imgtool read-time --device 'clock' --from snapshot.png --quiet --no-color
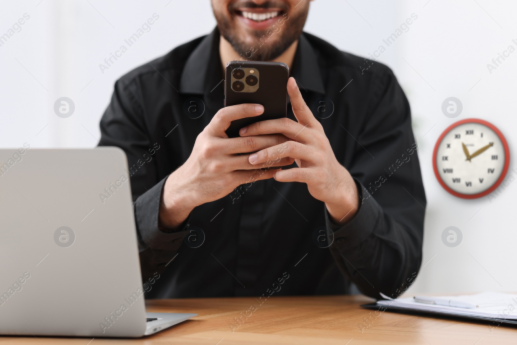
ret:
11:10
